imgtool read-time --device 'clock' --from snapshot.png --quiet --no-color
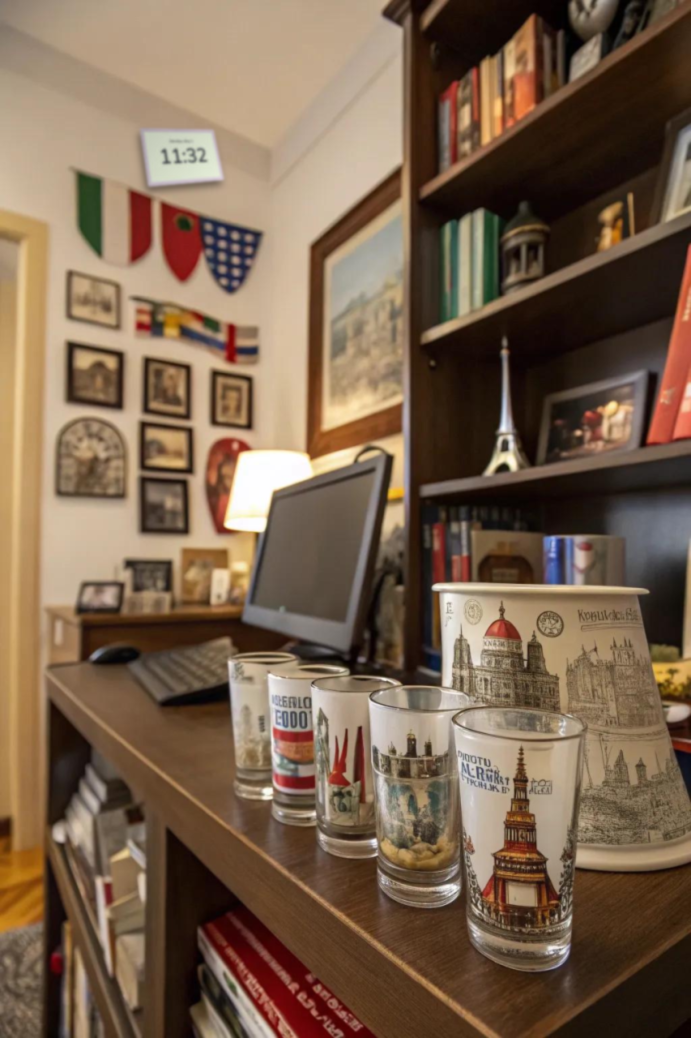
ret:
11:32
